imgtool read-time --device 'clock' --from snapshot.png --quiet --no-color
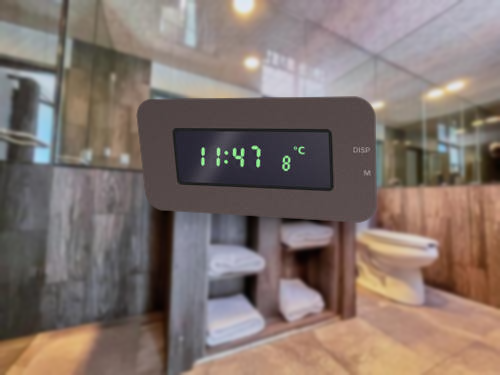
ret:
11:47
